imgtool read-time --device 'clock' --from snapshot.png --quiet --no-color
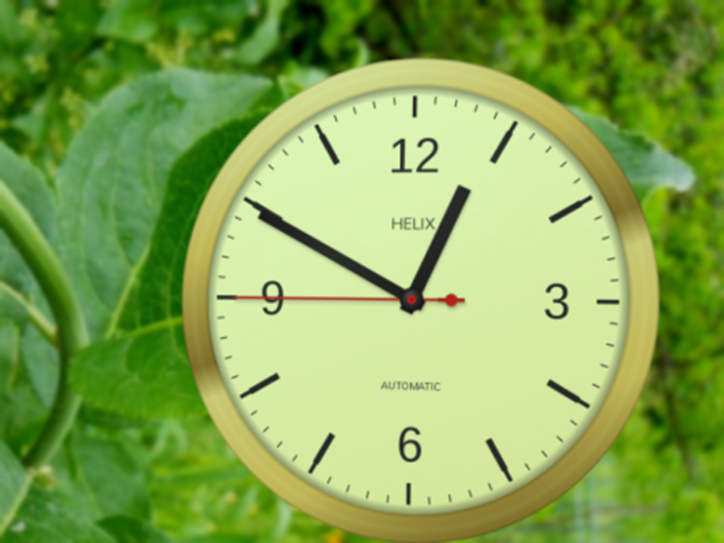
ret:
12:49:45
